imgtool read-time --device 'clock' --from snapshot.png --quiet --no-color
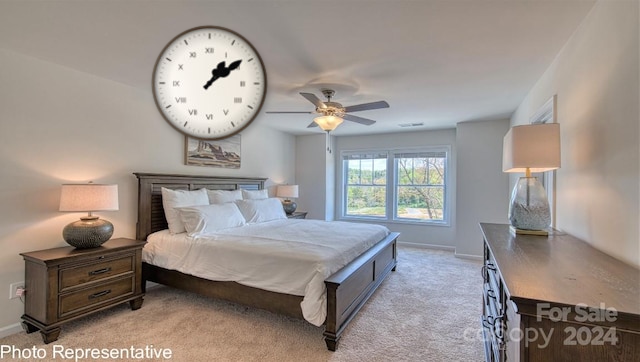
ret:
1:09
